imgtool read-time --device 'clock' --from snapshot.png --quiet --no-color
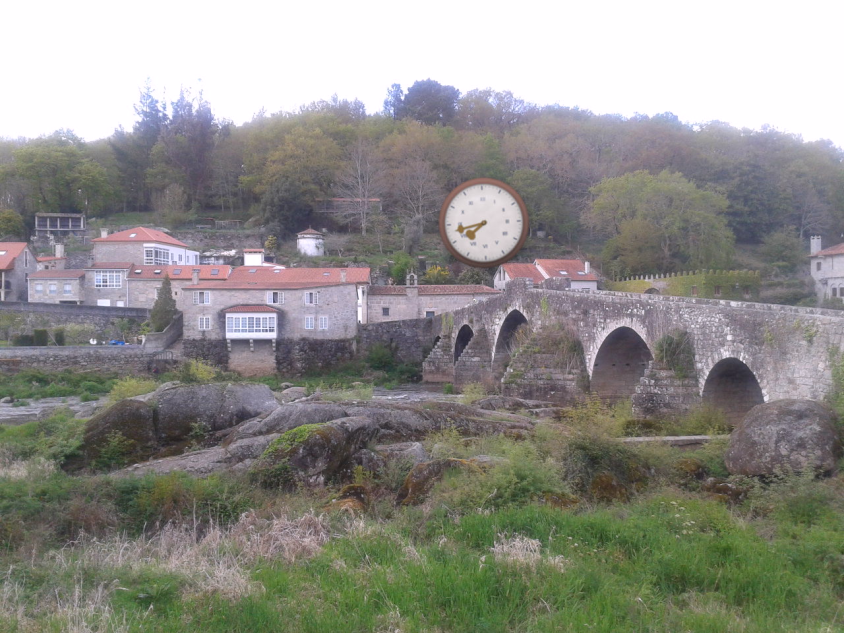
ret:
7:43
